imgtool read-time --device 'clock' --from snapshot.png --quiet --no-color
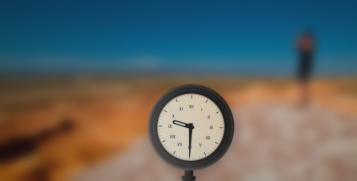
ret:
9:30
